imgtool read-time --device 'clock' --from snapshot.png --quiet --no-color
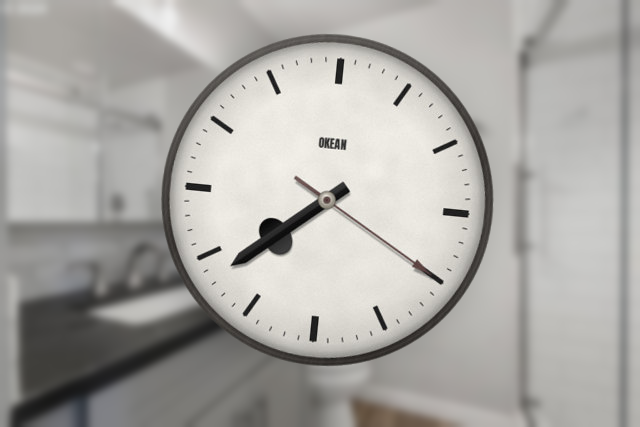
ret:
7:38:20
